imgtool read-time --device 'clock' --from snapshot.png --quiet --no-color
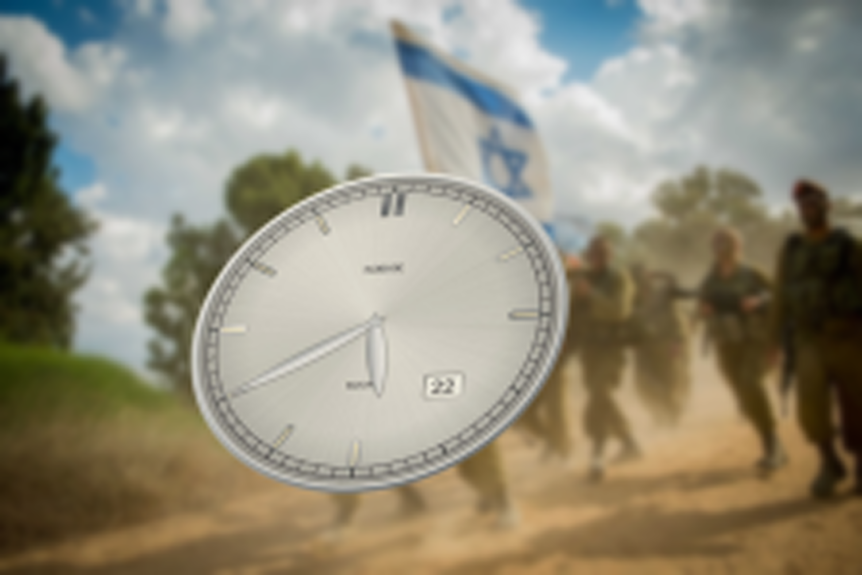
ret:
5:40
